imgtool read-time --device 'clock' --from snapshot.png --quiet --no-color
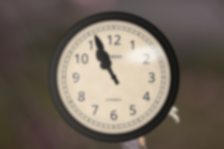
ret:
10:56
